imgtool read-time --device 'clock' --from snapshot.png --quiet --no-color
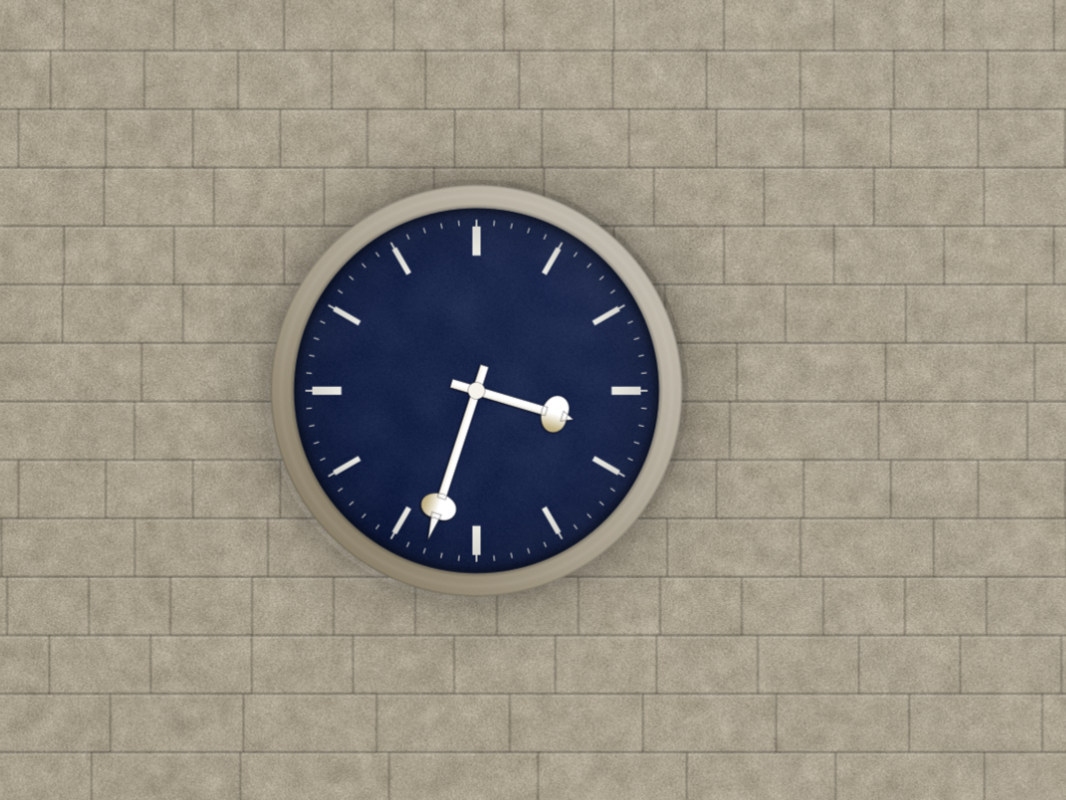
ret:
3:33
